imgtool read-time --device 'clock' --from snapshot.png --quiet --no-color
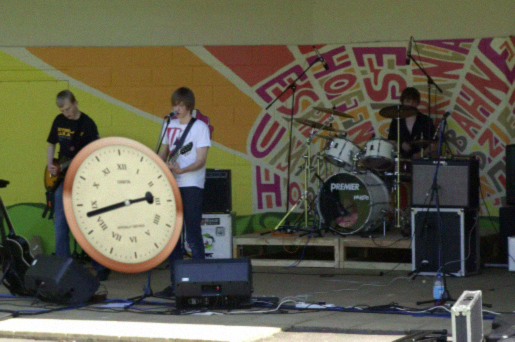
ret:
2:43
